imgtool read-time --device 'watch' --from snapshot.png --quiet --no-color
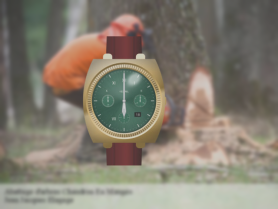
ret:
6:00
